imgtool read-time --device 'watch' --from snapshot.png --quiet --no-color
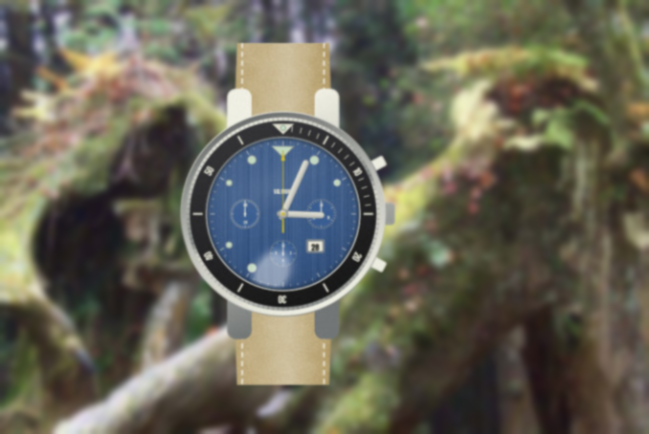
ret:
3:04
